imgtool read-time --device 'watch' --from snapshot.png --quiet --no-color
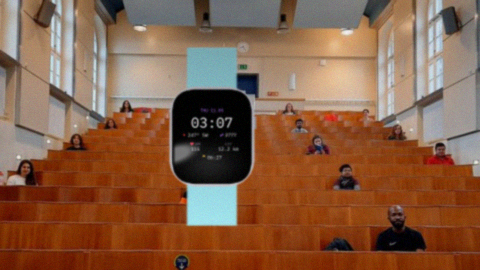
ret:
3:07
